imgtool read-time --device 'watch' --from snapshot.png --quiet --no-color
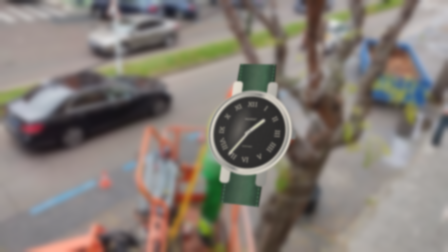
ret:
1:36
